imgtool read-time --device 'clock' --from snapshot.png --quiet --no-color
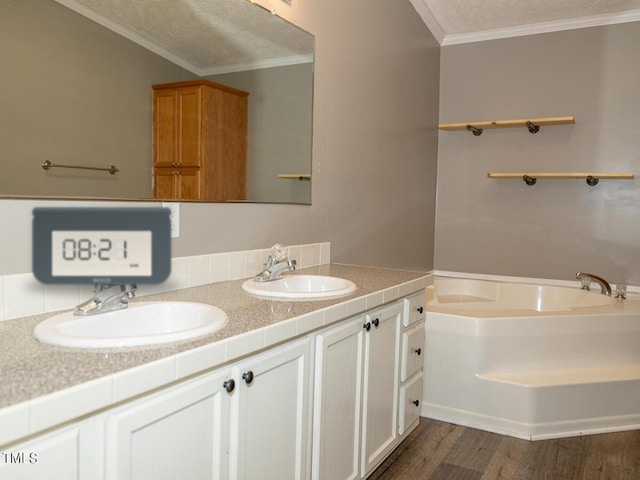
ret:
8:21
